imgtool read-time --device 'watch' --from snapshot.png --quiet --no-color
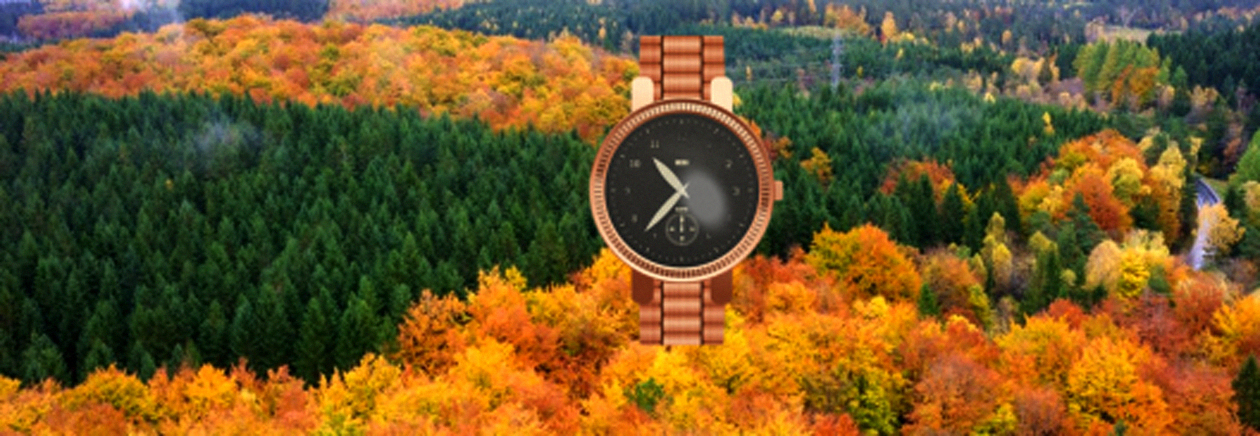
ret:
10:37
